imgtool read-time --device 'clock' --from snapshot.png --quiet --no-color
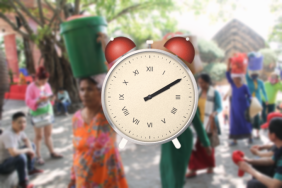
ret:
2:10
